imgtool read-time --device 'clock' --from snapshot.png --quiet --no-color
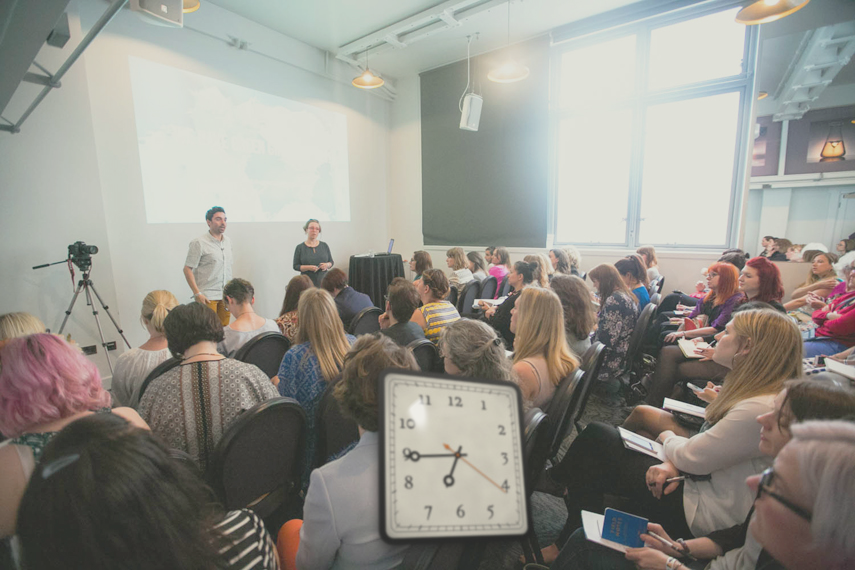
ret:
6:44:21
